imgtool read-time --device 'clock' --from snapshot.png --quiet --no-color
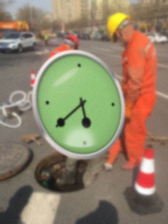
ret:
5:39
